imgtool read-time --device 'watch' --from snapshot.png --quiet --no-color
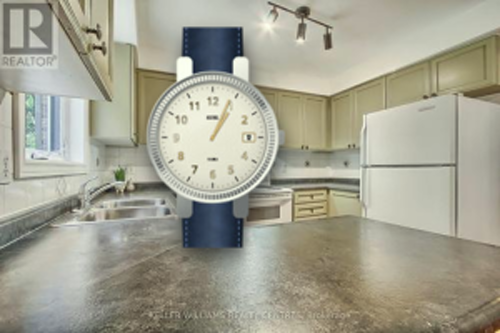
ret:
1:04
